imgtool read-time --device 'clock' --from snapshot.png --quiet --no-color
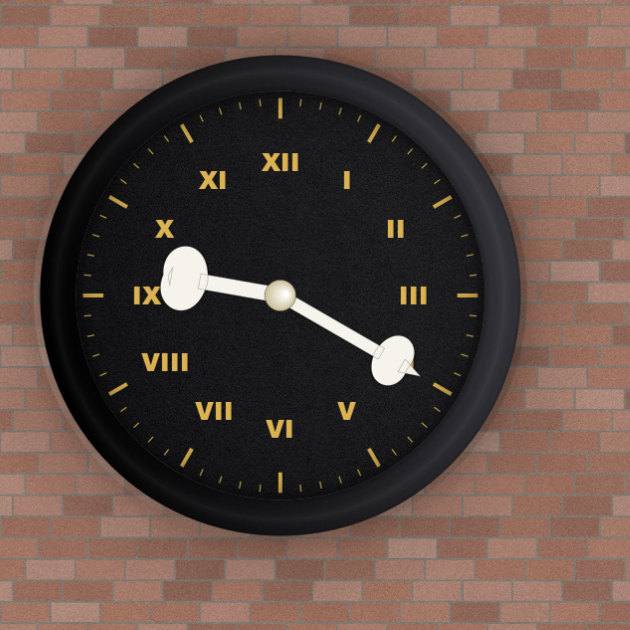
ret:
9:20
